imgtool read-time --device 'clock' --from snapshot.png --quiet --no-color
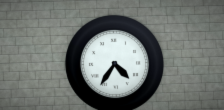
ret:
4:36
